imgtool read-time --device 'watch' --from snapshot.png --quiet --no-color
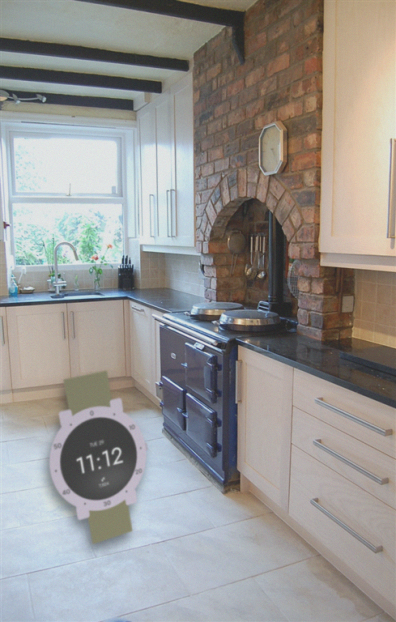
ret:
11:12
